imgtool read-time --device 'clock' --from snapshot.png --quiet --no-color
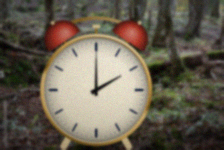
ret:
2:00
